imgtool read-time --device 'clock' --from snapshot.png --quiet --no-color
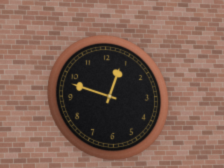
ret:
12:48
